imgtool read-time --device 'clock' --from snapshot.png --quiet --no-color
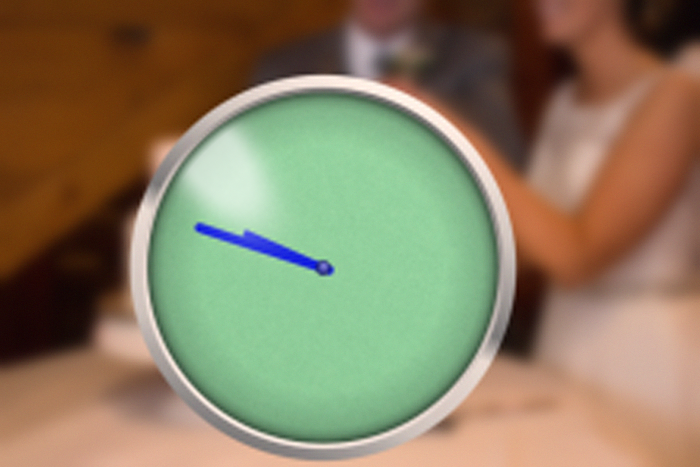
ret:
9:48
